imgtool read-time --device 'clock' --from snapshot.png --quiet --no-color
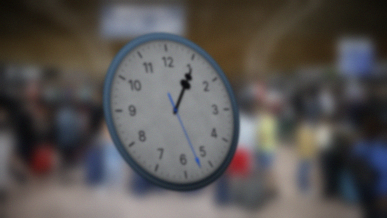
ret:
1:05:27
